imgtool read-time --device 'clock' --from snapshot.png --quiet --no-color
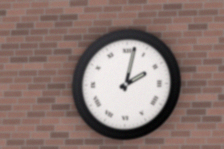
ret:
2:02
